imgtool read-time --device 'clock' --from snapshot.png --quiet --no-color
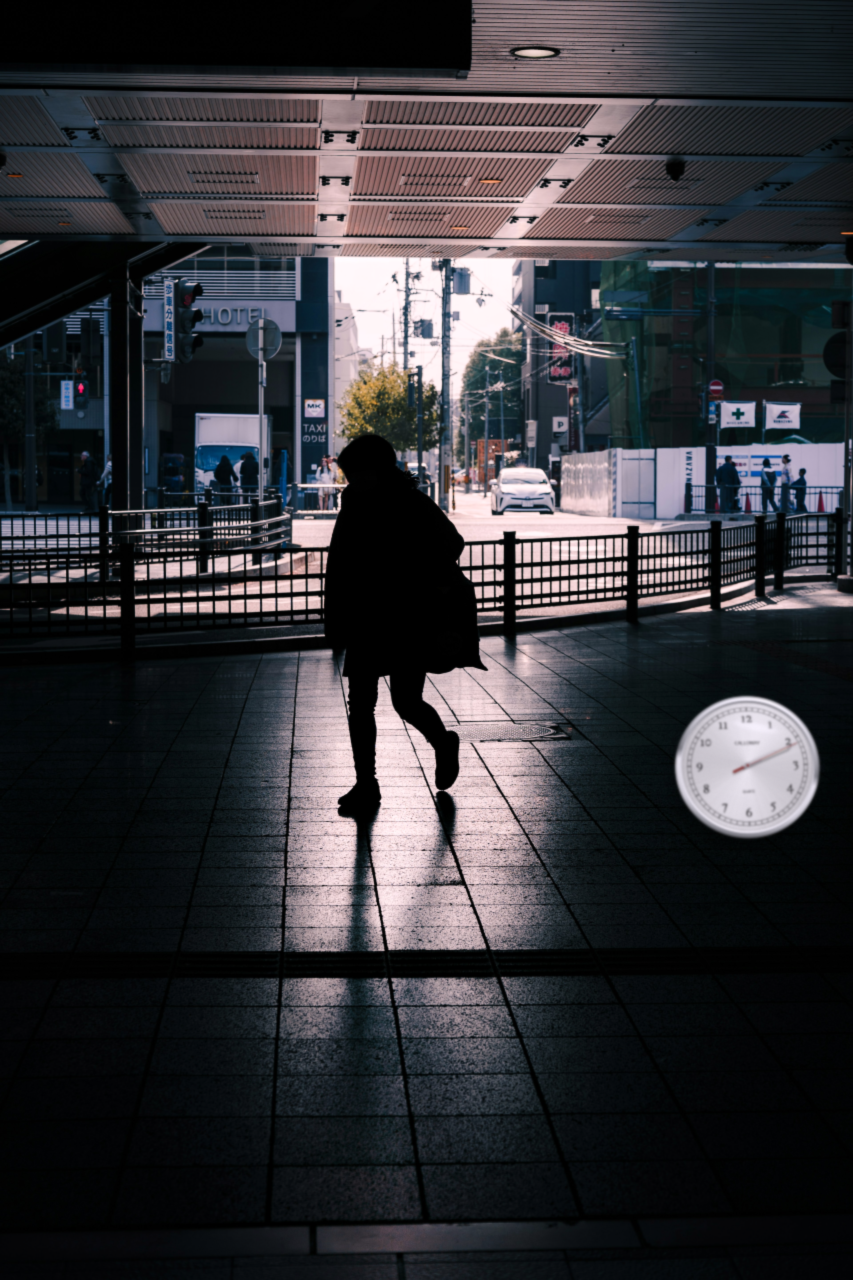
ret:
2:11:11
